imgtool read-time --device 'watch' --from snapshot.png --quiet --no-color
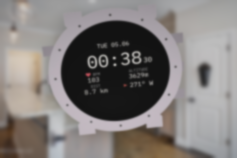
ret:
0:38
